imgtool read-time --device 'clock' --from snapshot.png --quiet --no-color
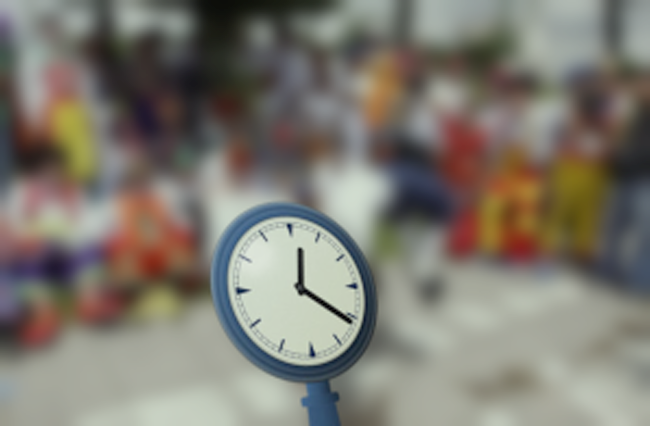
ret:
12:21
